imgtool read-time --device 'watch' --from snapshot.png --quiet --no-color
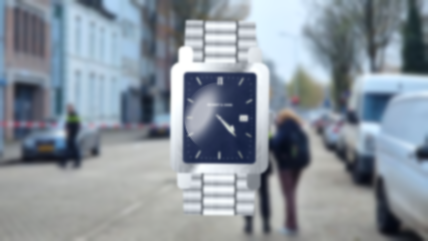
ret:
4:23
